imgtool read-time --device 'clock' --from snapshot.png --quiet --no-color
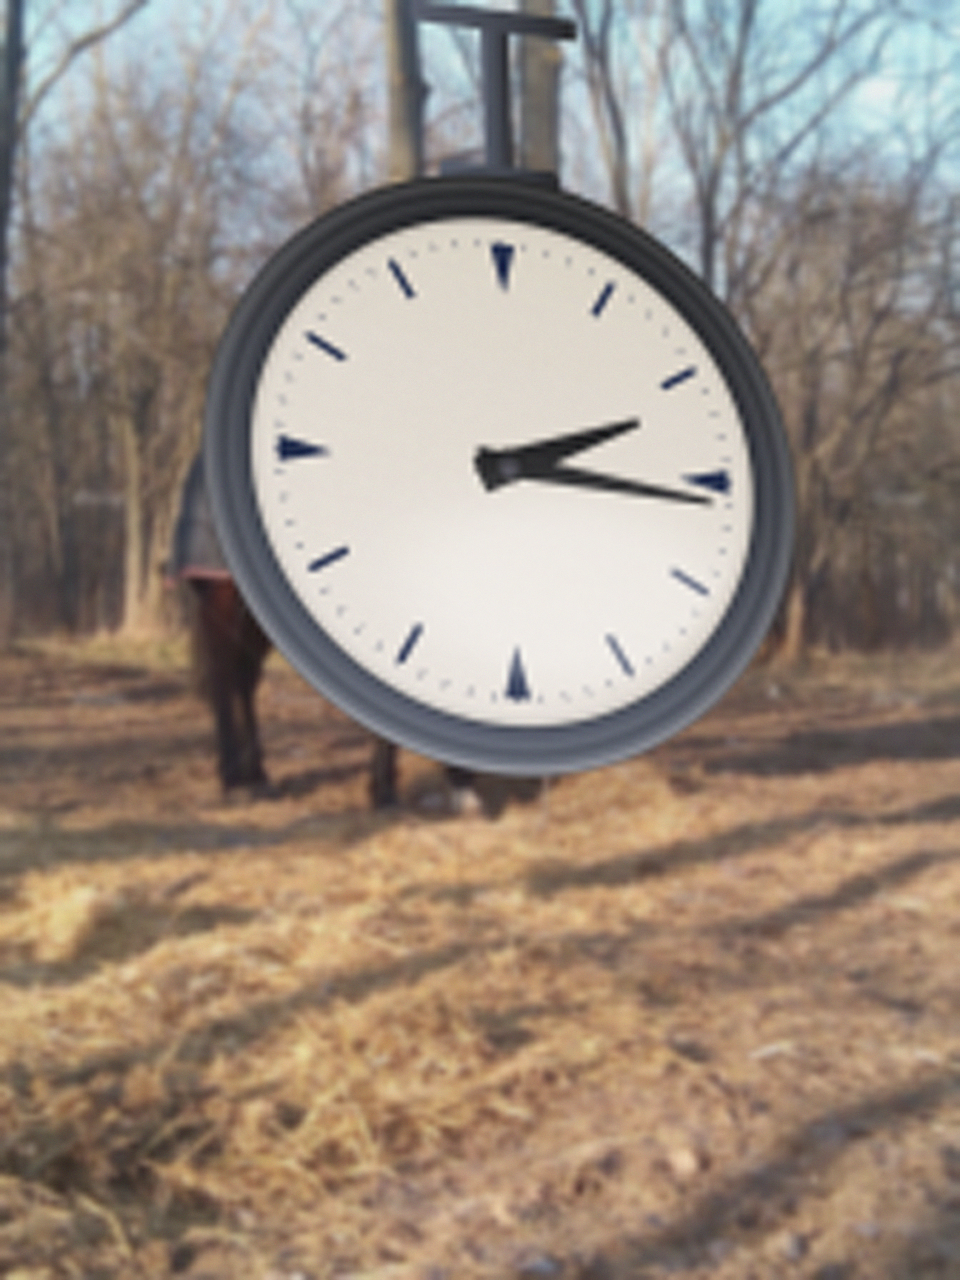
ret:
2:16
